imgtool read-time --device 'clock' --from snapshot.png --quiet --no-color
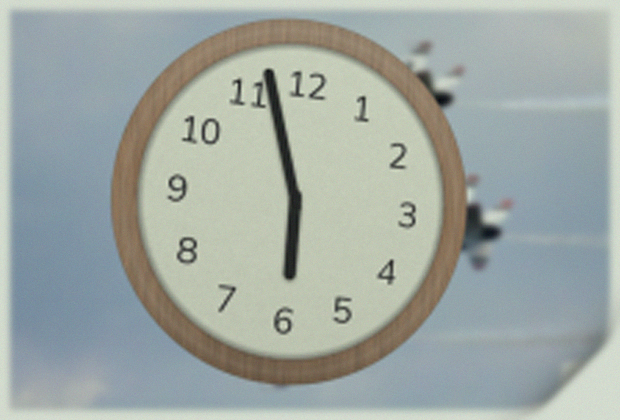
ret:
5:57
